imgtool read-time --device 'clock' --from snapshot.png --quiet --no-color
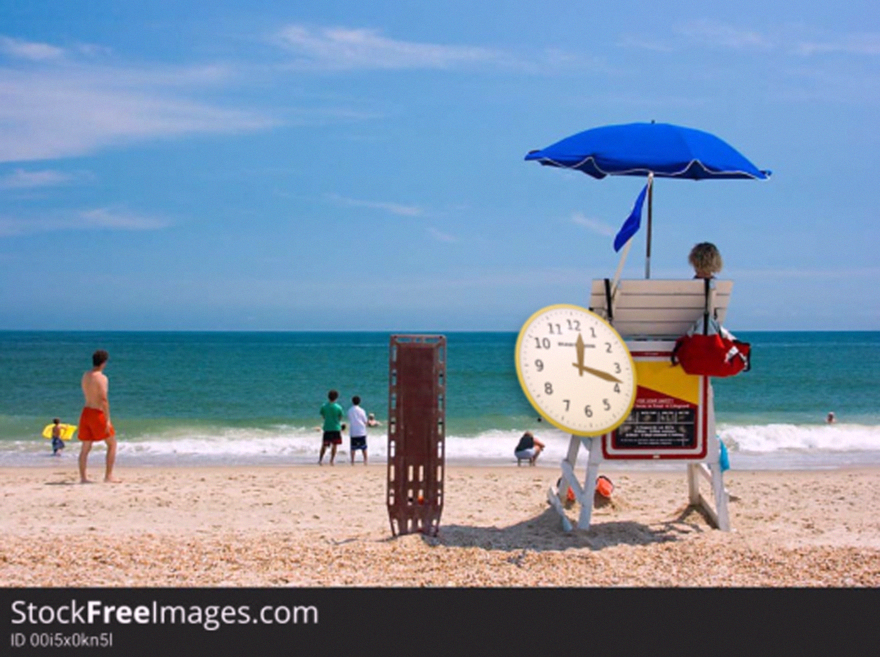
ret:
12:18
